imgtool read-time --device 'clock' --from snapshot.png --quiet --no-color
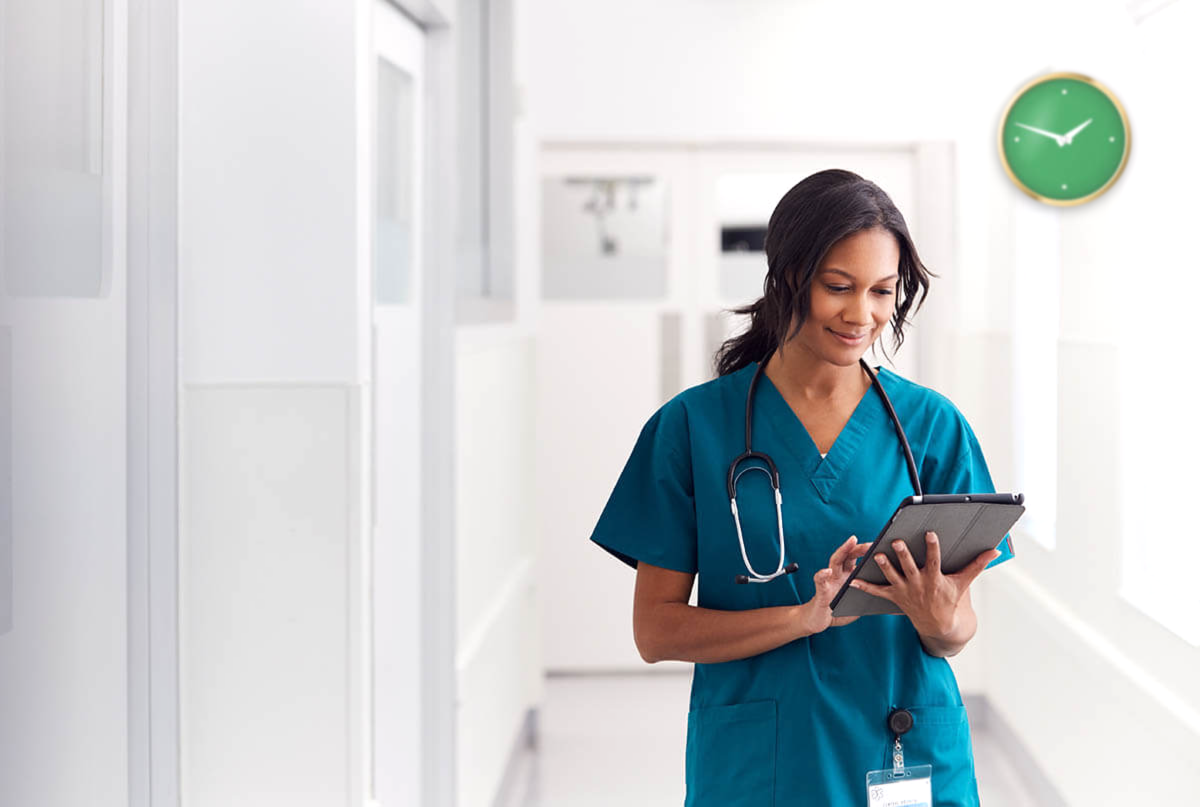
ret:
1:48
